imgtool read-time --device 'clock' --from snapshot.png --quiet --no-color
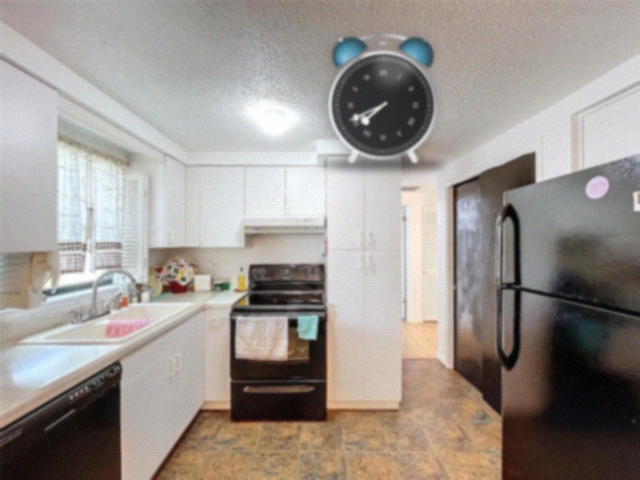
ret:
7:41
